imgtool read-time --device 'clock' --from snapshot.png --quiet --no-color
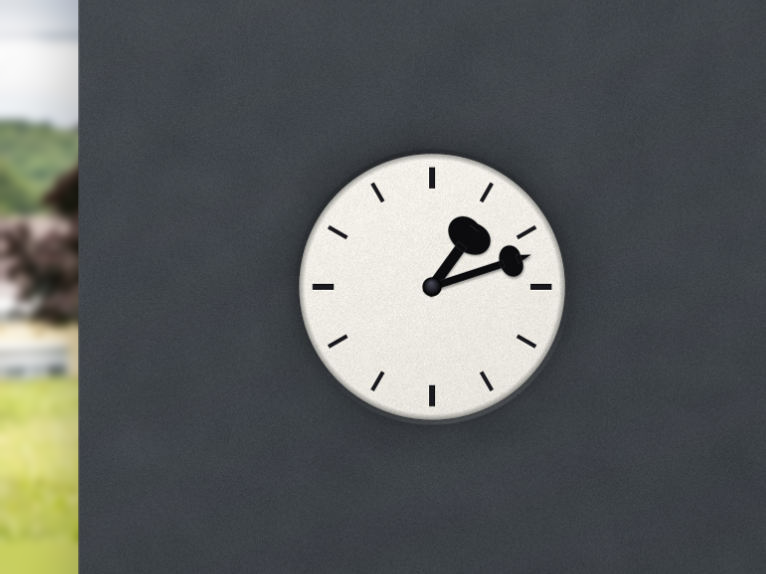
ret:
1:12
